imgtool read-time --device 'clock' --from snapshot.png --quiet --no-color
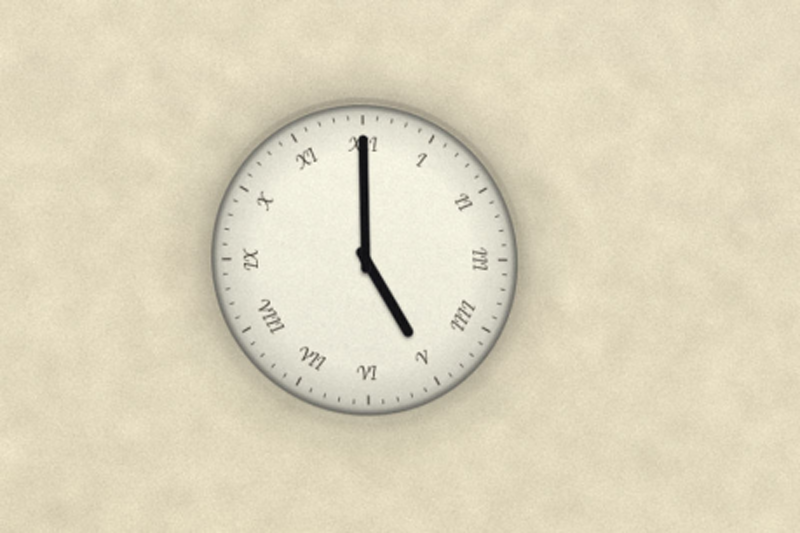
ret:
5:00
